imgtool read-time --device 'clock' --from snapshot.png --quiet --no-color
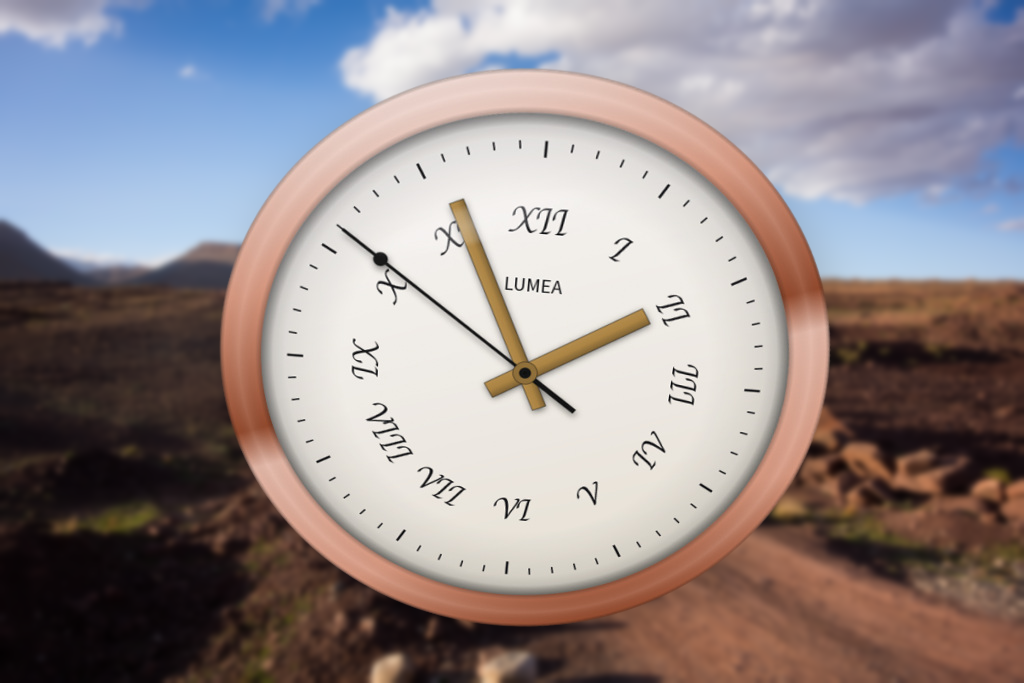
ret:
1:55:51
